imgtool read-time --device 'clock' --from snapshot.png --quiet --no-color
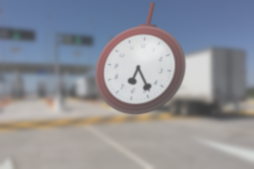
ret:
6:24
